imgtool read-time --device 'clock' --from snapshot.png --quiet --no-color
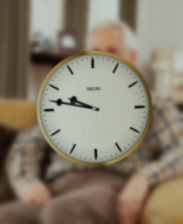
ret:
9:47
